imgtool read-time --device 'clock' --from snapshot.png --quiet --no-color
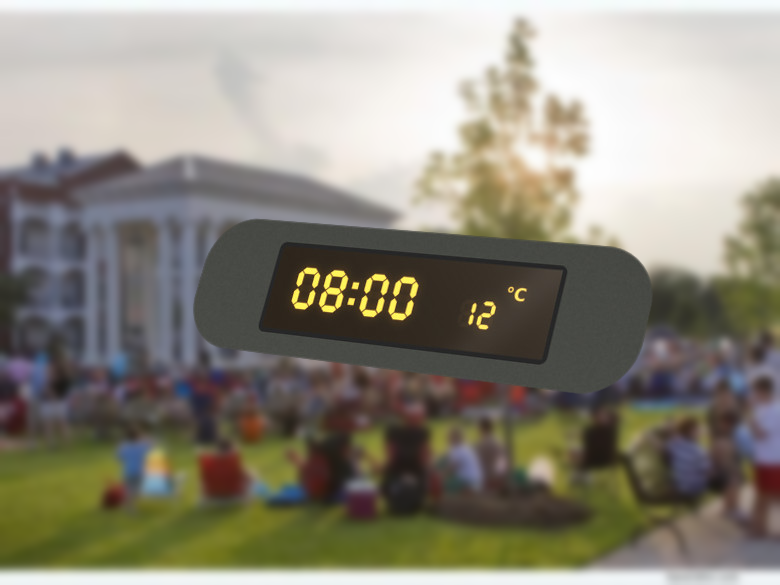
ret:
8:00
